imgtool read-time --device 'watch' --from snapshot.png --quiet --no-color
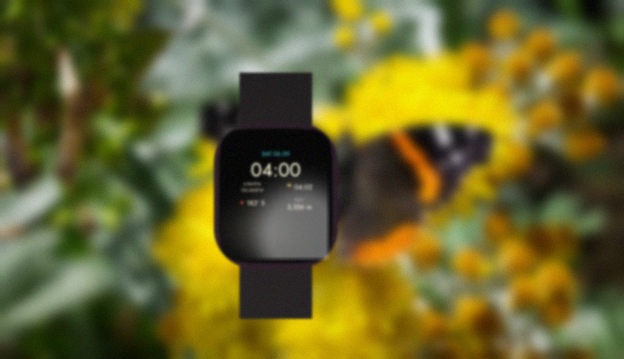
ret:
4:00
